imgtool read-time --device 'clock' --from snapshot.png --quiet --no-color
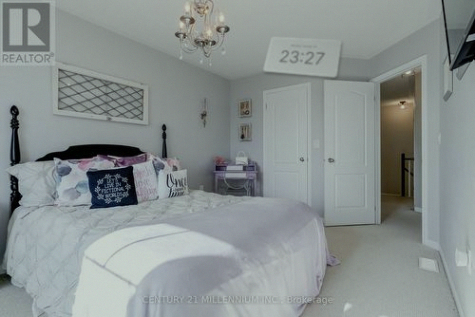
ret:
23:27
